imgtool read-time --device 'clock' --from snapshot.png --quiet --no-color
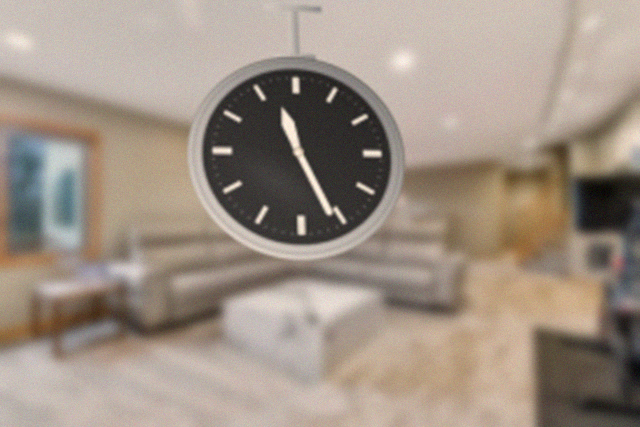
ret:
11:26
